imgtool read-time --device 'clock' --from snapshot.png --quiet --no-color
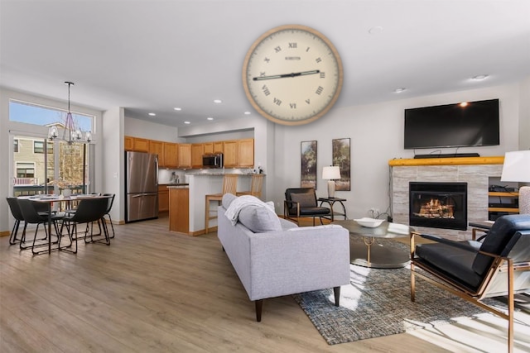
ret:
2:44
